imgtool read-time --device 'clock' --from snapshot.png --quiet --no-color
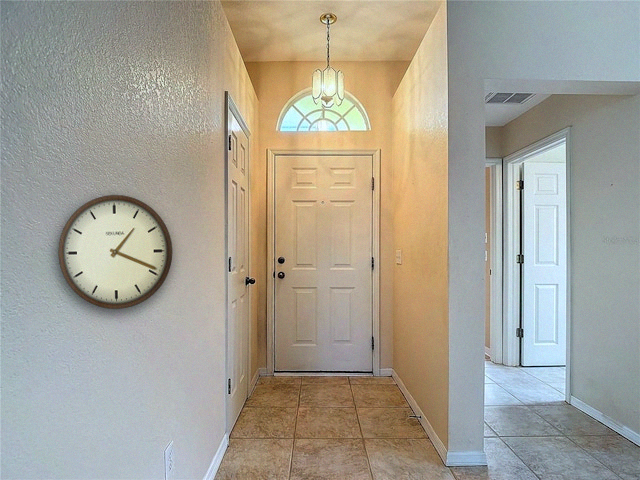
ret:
1:19
